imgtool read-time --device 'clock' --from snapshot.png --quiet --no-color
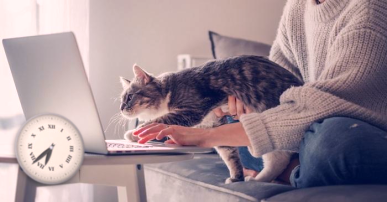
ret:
6:38
